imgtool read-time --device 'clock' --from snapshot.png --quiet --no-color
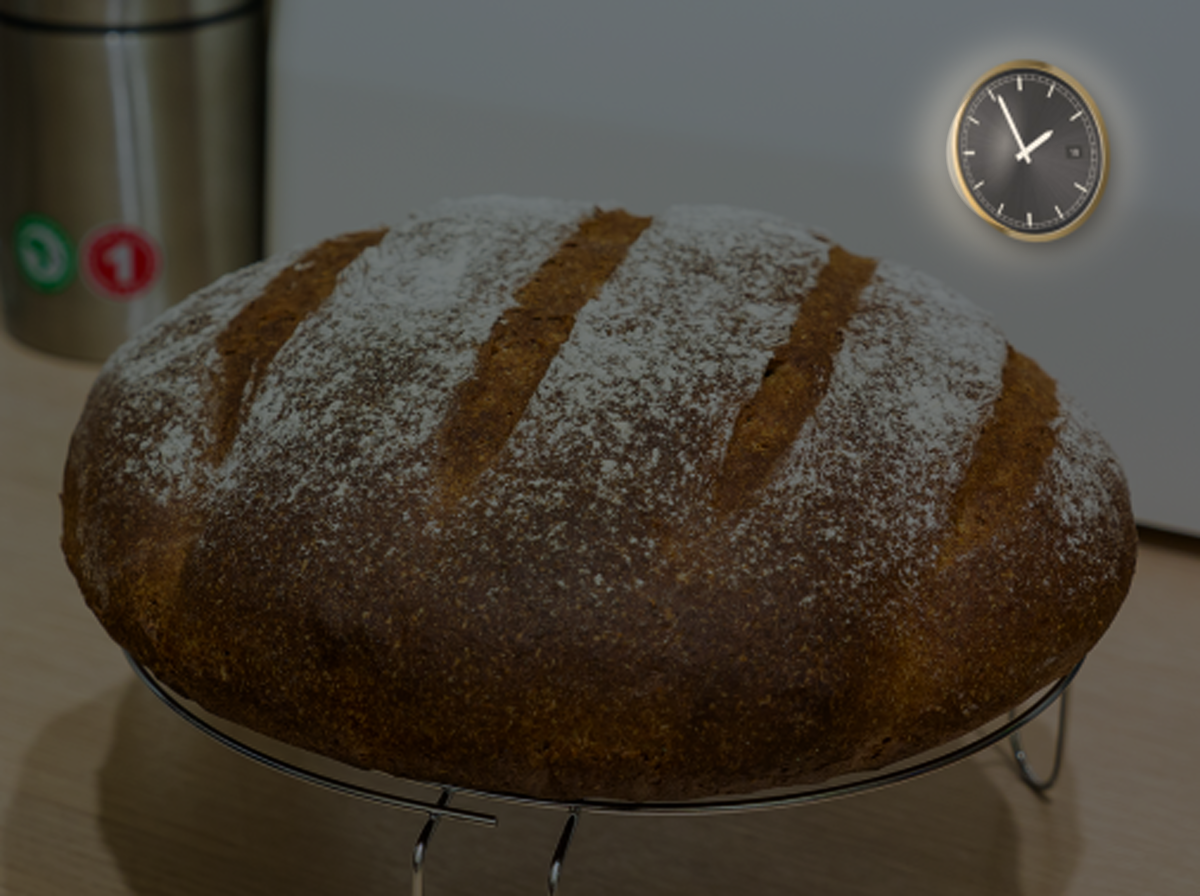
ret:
1:56
